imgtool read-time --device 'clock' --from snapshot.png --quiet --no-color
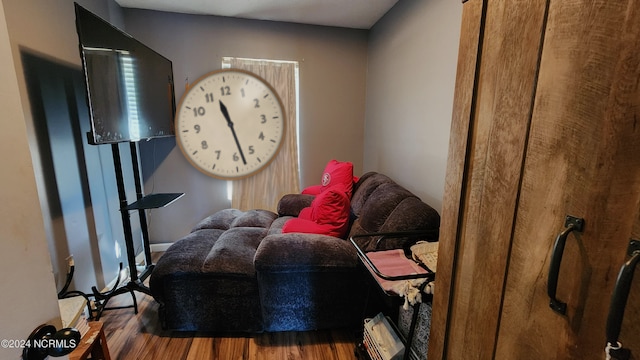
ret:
11:28
